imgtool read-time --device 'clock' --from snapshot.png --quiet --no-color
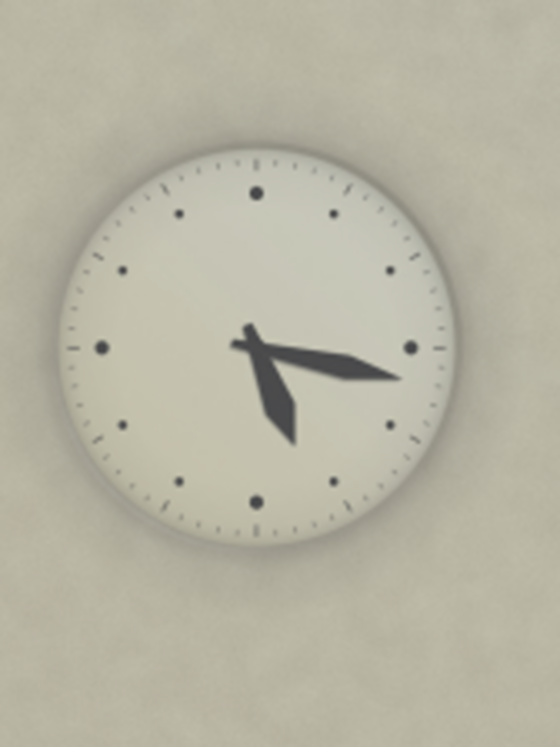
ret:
5:17
